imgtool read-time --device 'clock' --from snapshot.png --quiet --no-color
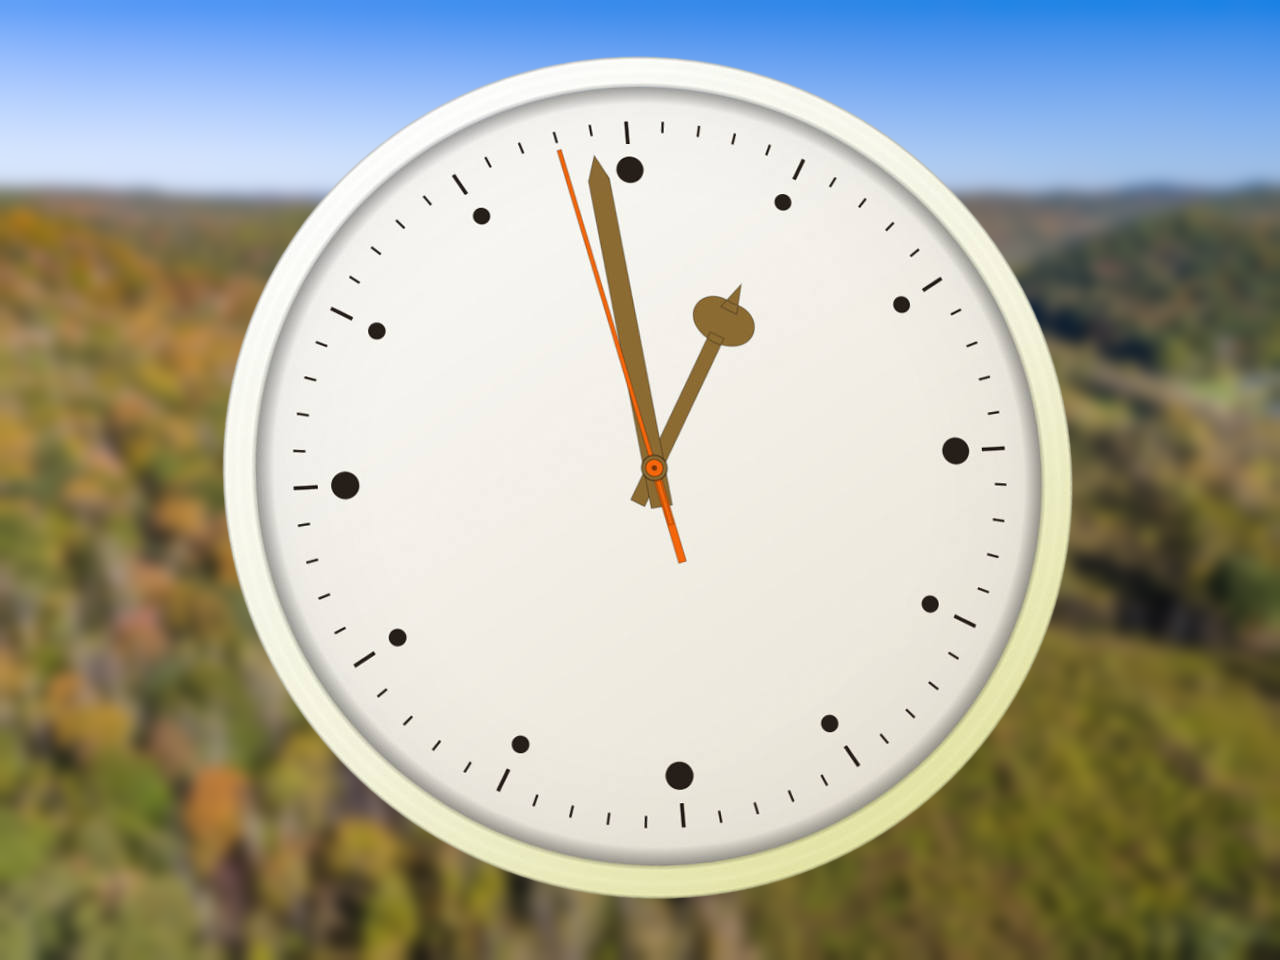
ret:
12:58:58
